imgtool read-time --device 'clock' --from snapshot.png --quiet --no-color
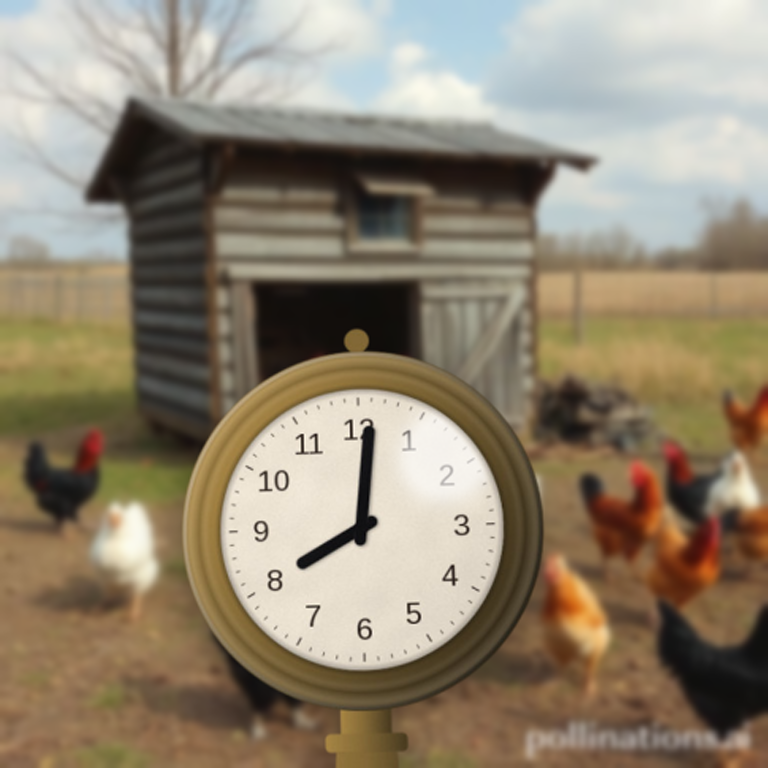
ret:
8:01
